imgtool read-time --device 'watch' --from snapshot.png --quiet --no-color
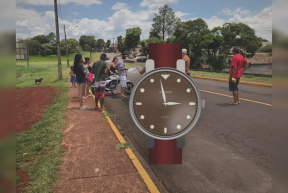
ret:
2:58
